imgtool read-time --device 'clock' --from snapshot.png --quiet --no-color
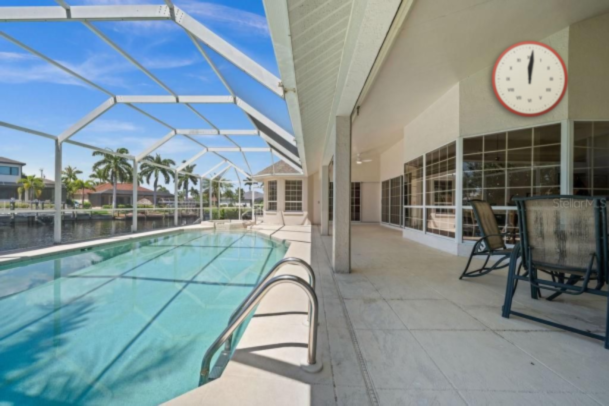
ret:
12:01
